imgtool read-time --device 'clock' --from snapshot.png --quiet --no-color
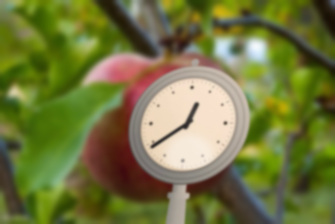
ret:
12:39
